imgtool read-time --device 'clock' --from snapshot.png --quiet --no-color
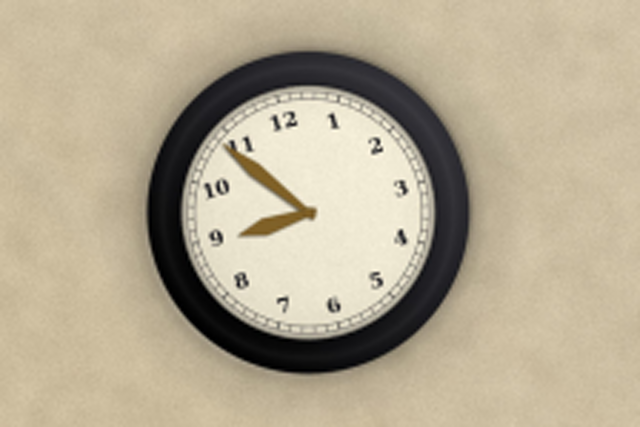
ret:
8:54
